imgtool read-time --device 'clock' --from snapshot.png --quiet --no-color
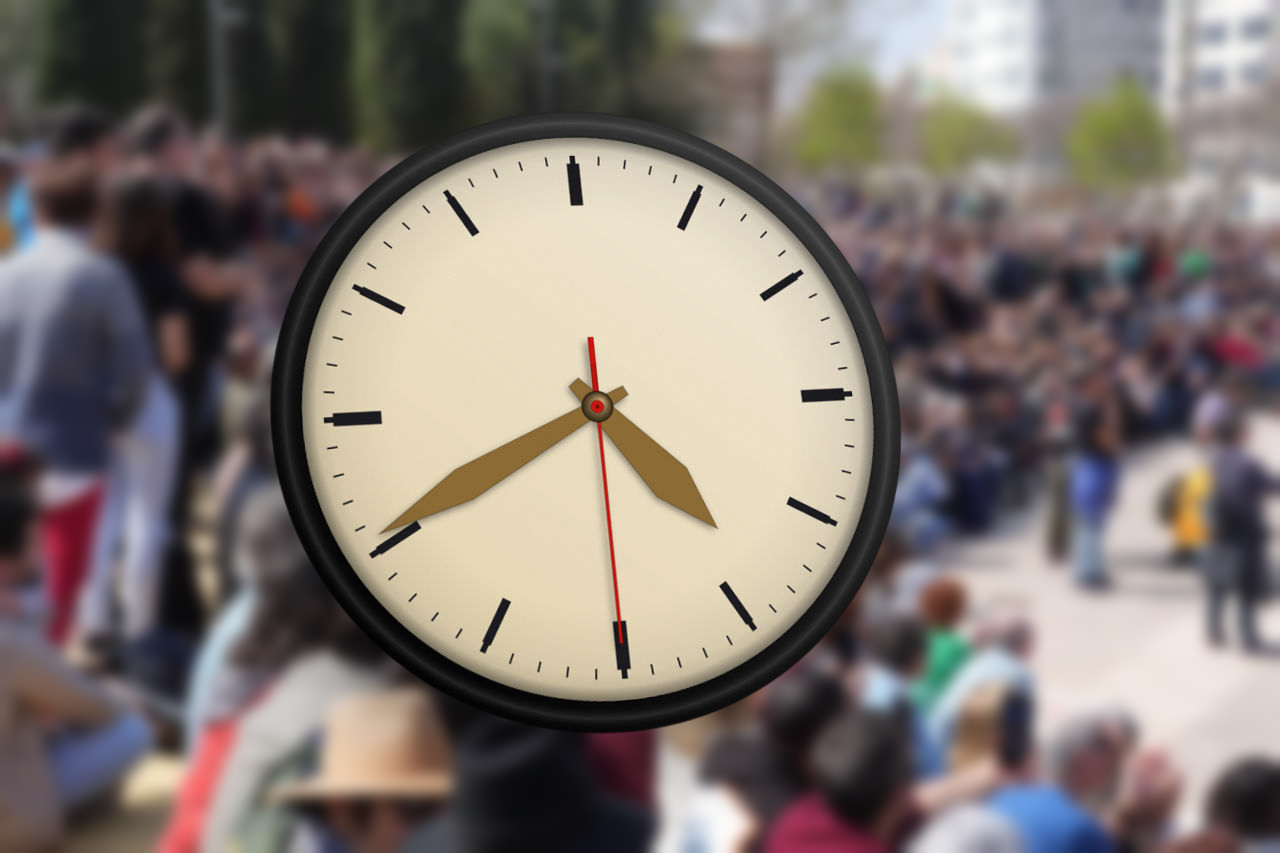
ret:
4:40:30
